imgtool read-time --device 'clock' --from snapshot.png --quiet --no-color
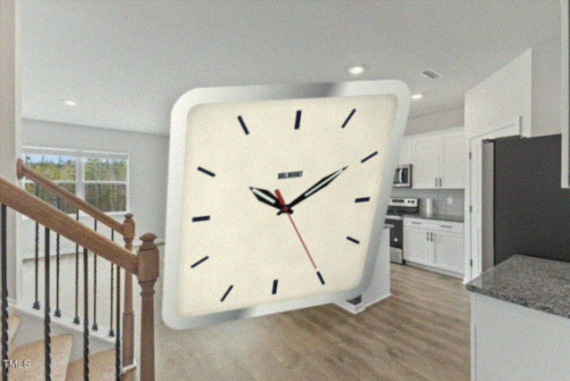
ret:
10:09:25
